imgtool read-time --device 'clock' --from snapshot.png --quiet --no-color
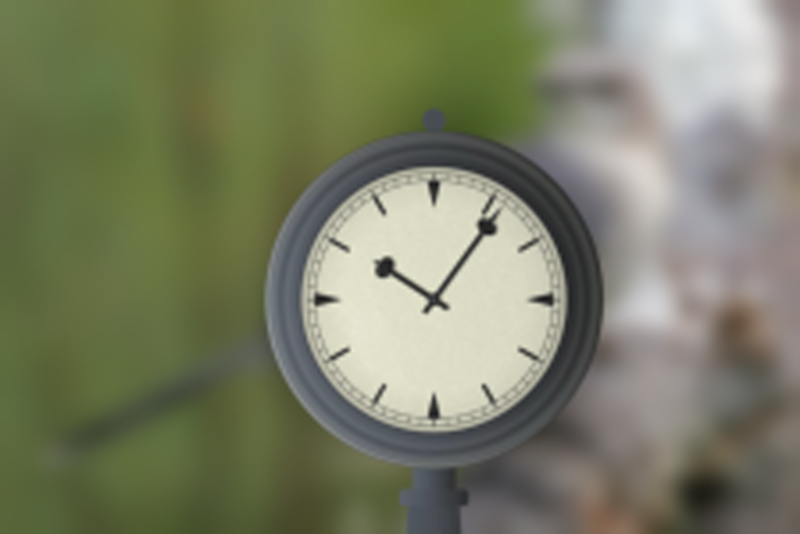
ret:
10:06
